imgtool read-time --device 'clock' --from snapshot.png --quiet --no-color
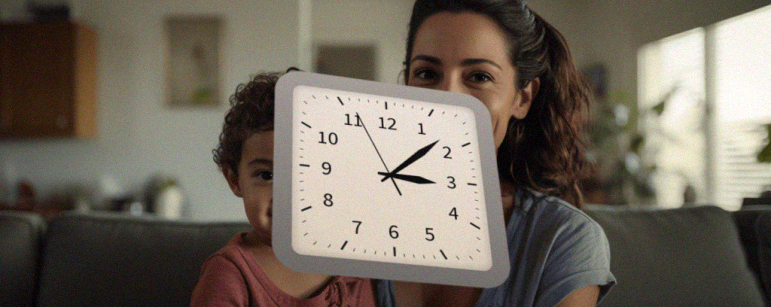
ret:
3:07:56
